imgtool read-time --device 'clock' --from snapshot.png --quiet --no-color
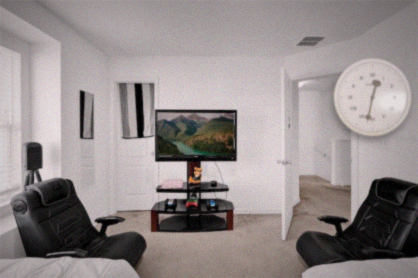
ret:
12:32
